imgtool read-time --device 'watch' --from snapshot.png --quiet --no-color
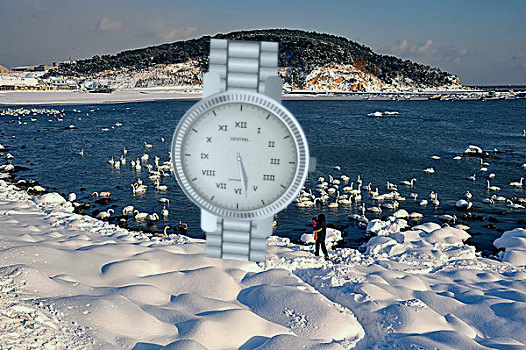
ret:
5:28
